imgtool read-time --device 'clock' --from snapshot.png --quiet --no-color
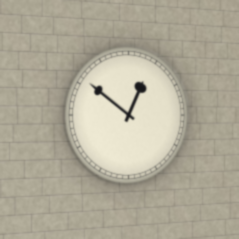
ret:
12:51
